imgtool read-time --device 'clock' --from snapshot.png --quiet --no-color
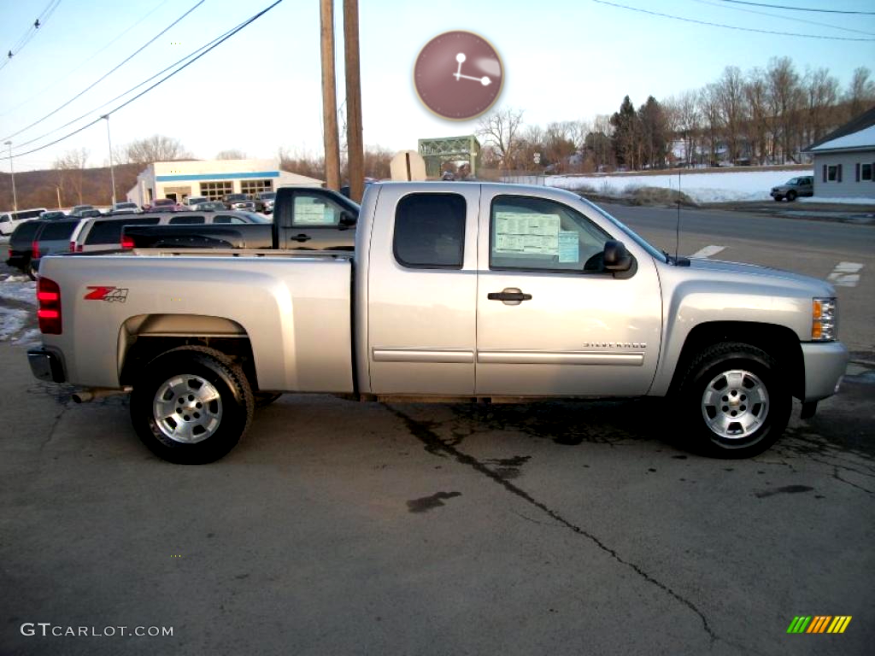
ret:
12:17
